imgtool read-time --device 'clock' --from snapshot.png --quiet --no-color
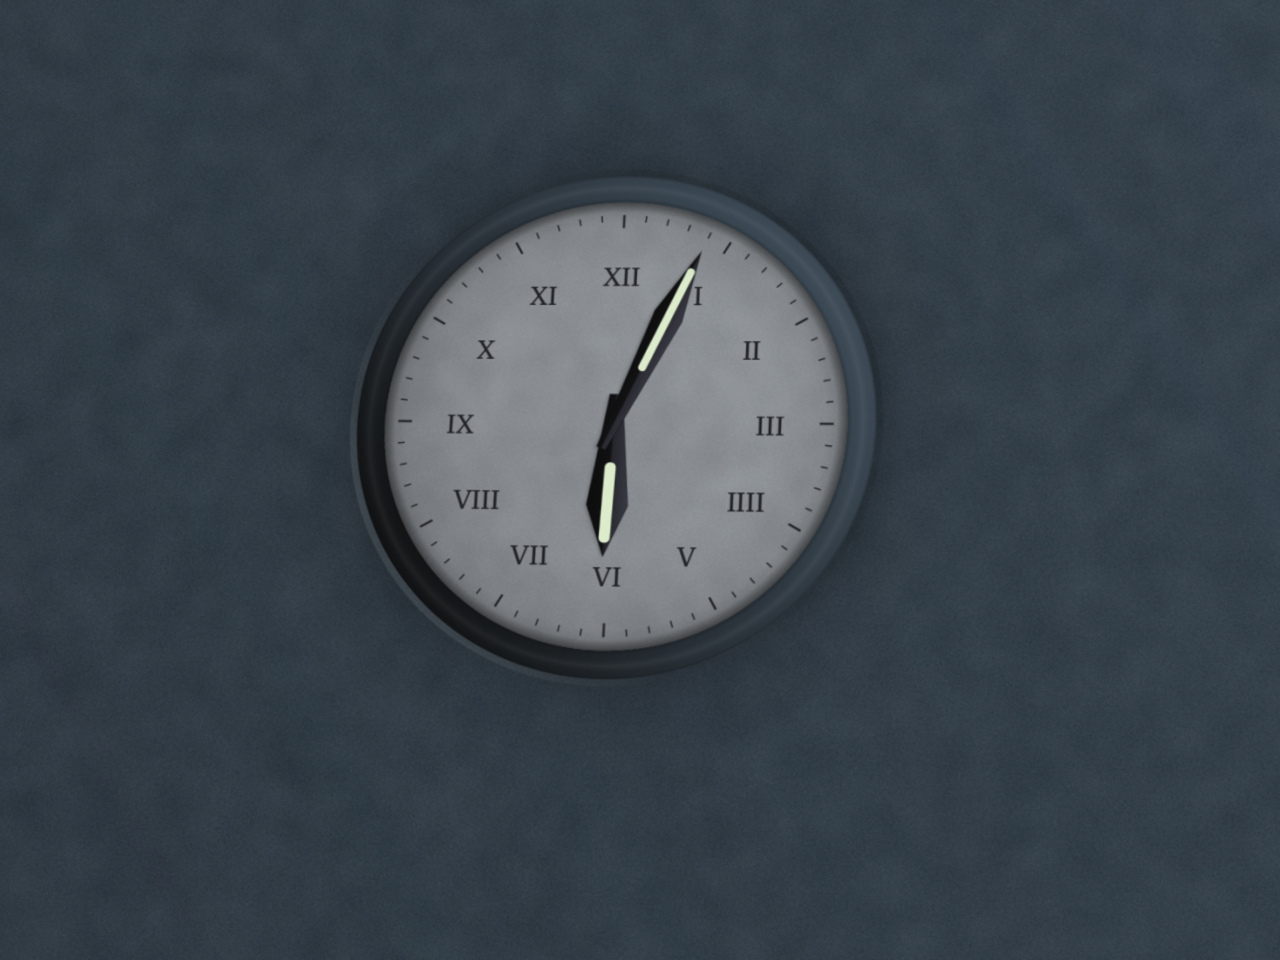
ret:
6:04
